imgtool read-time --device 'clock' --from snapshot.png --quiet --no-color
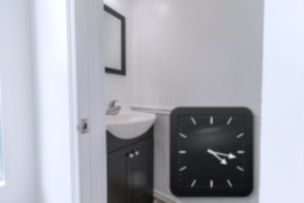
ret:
4:17
